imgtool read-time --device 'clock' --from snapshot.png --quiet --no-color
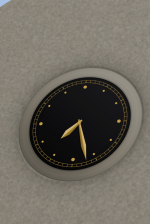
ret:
7:27
